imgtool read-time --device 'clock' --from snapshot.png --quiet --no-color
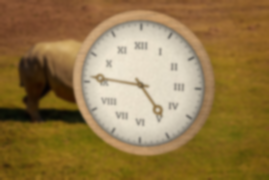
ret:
4:46
